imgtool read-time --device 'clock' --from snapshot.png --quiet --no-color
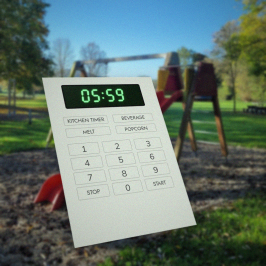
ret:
5:59
